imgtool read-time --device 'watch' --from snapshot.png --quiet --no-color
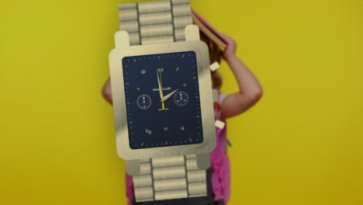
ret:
1:59
